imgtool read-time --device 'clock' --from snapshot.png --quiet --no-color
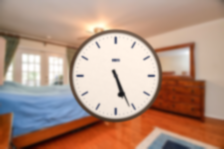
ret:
5:26
